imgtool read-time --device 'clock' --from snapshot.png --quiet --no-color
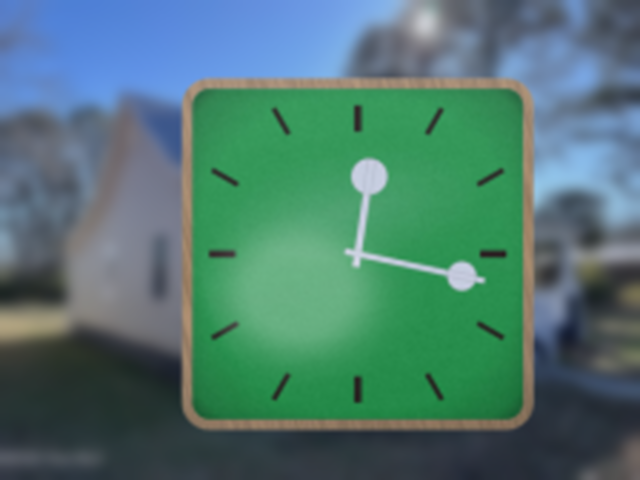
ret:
12:17
